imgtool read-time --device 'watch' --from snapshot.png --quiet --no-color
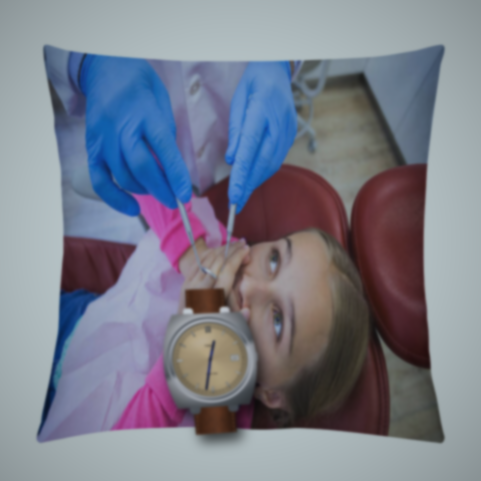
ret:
12:32
